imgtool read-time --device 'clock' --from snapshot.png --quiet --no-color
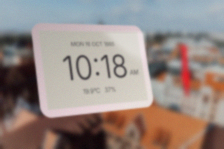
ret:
10:18
